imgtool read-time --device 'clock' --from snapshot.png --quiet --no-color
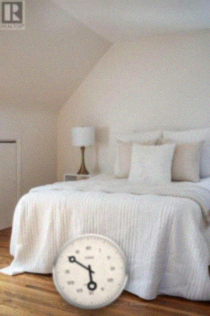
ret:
5:51
